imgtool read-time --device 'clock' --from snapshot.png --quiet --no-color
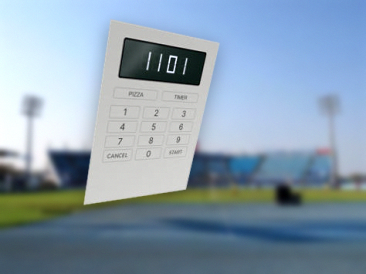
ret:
11:01
